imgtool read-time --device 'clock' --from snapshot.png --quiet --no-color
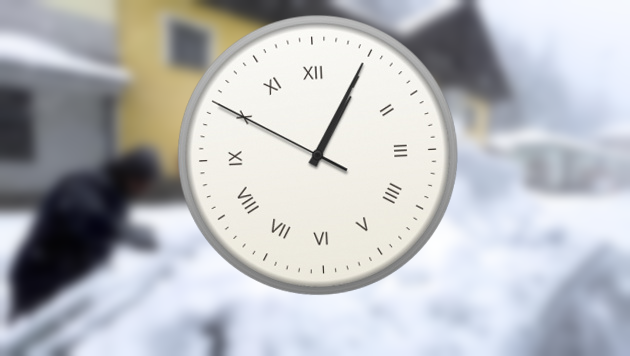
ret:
1:04:50
